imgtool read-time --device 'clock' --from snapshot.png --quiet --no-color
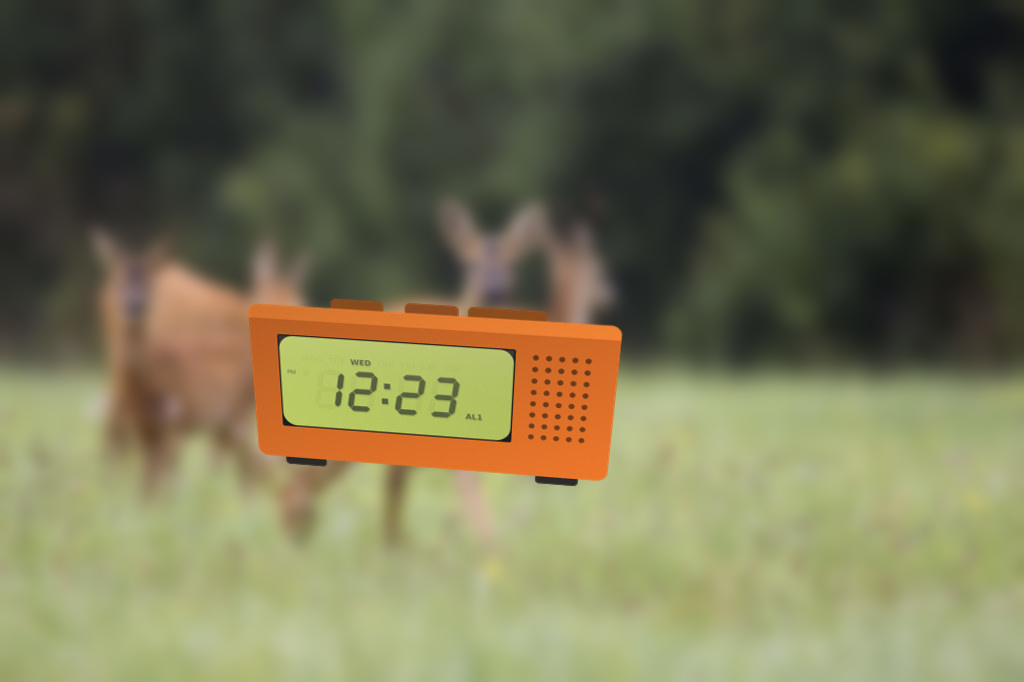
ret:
12:23
